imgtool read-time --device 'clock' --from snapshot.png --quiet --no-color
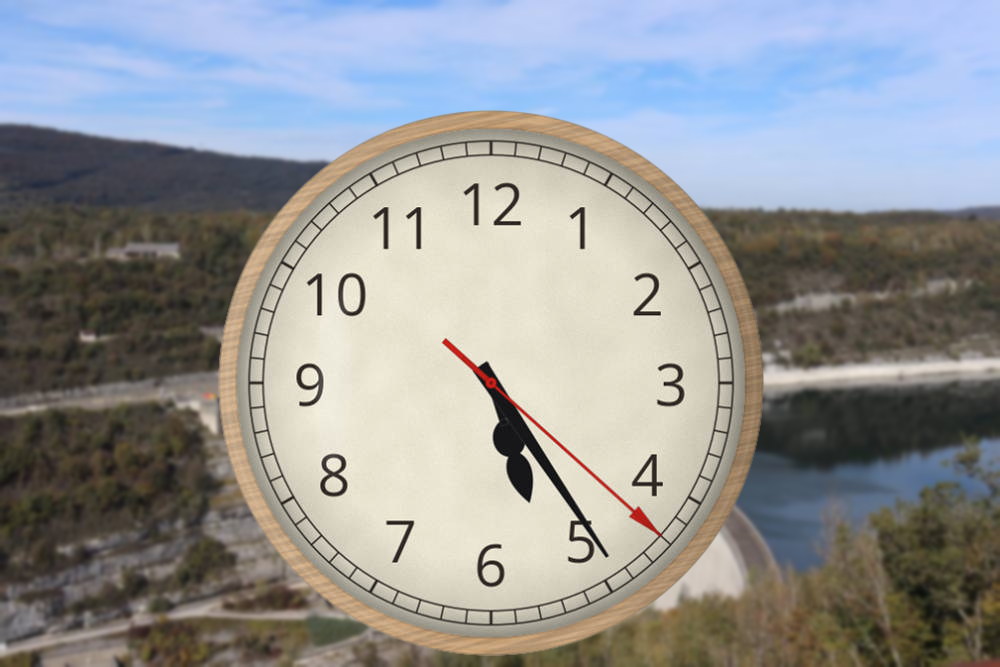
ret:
5:24:22
